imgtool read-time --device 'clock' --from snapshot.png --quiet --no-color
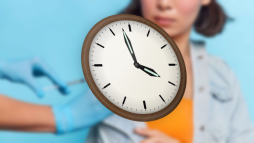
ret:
3:58
